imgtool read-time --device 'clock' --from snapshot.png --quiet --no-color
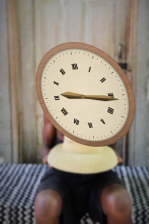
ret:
9:16
